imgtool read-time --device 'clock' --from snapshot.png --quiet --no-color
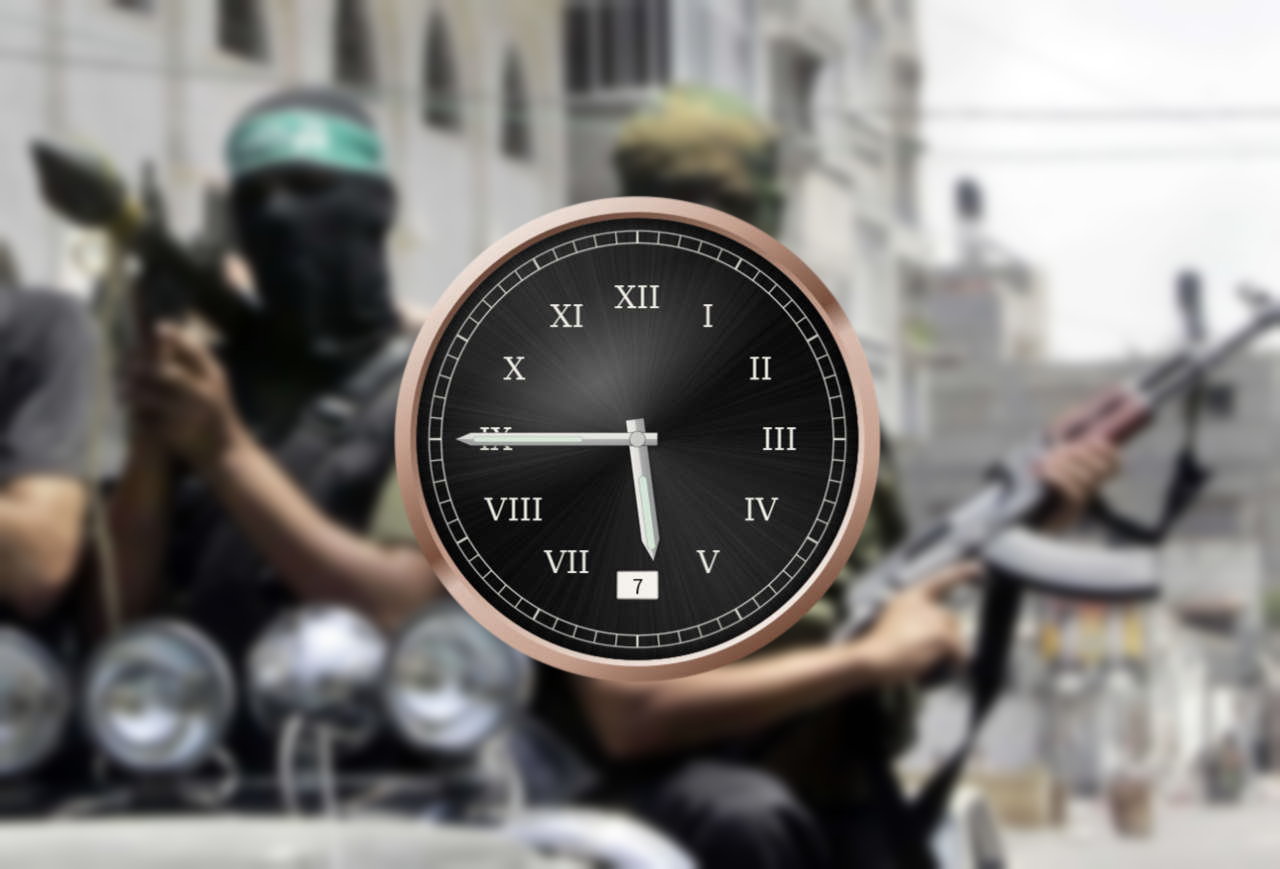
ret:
5:45
